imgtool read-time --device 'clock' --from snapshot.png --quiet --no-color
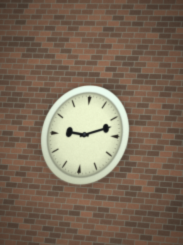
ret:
9:12
